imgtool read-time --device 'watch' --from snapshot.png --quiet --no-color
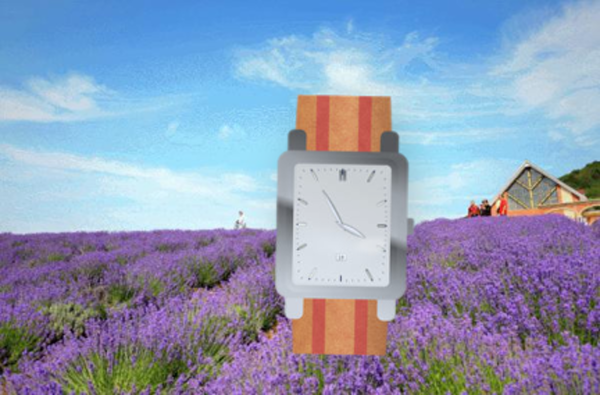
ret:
3:55
